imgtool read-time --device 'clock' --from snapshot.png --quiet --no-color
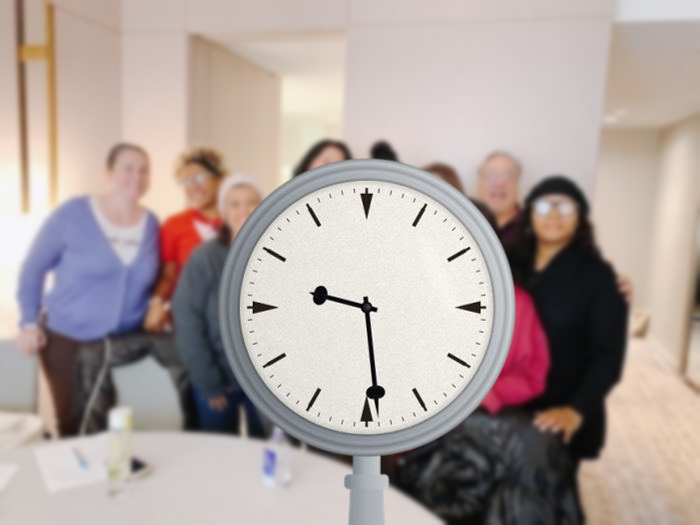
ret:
9:29
